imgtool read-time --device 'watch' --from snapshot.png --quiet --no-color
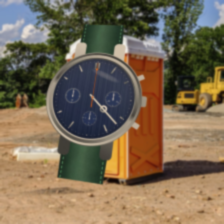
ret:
4:22
